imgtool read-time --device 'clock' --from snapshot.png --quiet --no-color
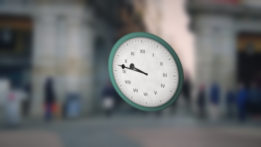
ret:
9:47
